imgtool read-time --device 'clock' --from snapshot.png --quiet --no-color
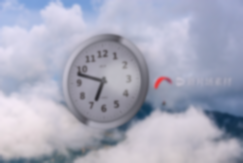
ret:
6:48
